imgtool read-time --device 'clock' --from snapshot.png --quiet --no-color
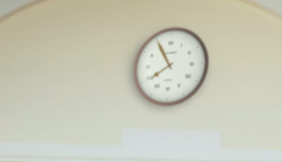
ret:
7:55
